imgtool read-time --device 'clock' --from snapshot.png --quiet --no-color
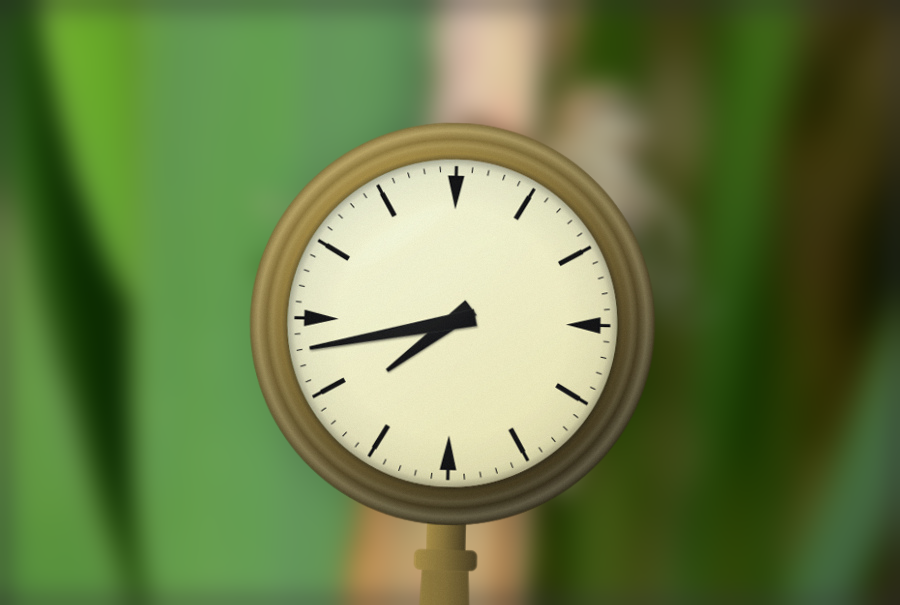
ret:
7:43
